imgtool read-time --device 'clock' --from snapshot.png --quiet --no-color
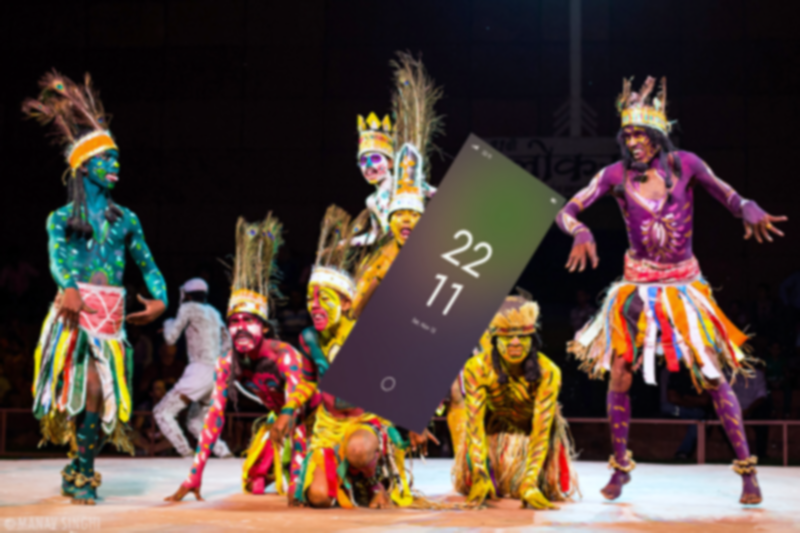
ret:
22:11
